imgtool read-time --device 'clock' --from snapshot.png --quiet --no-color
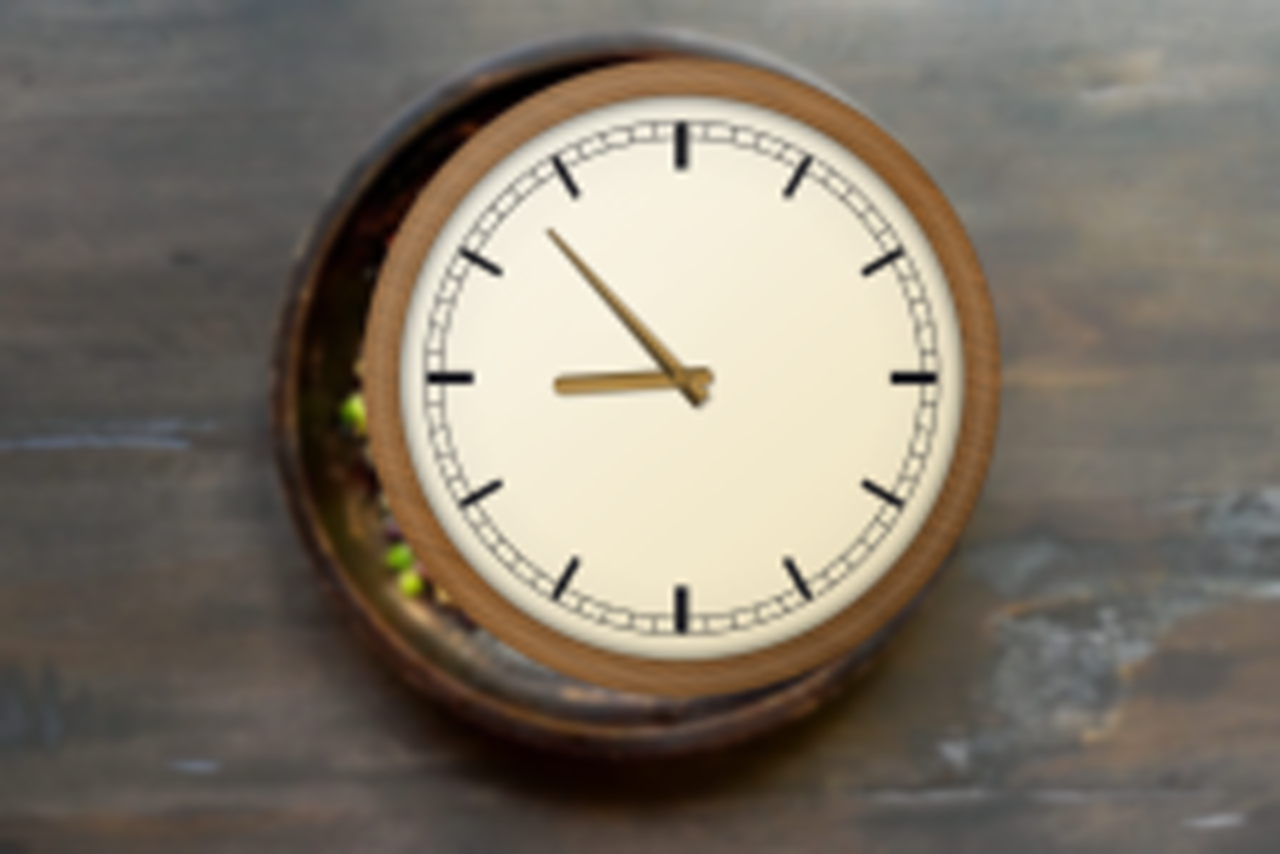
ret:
8:53
